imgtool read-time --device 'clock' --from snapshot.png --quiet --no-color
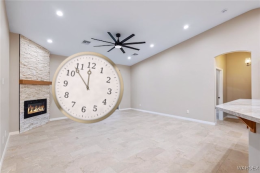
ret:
11:53
